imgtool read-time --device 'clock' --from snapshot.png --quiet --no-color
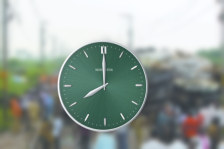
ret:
8:00
